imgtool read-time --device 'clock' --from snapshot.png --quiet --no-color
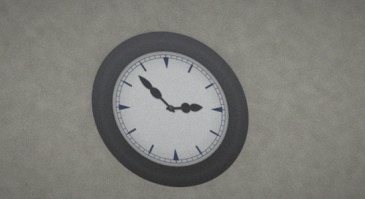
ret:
2:53
